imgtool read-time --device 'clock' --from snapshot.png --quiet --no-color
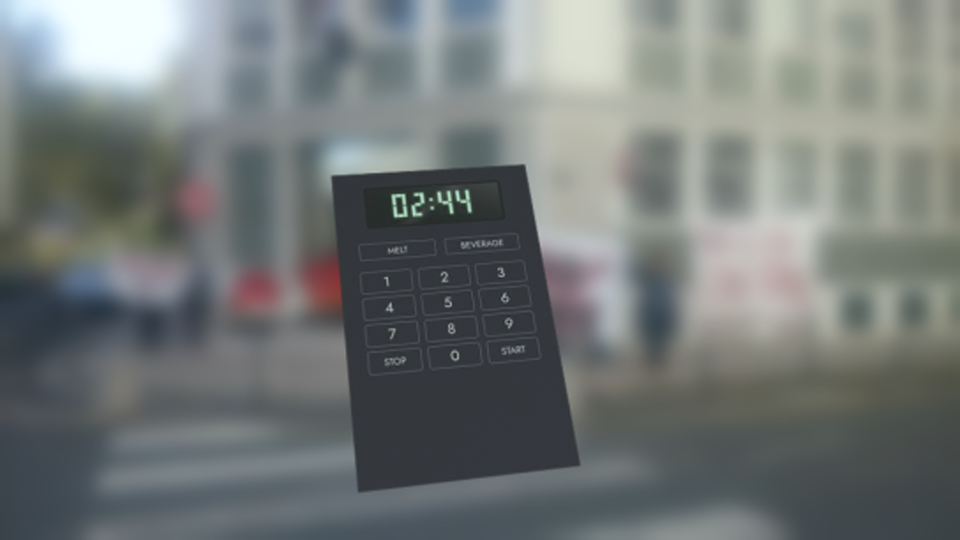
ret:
2:44
